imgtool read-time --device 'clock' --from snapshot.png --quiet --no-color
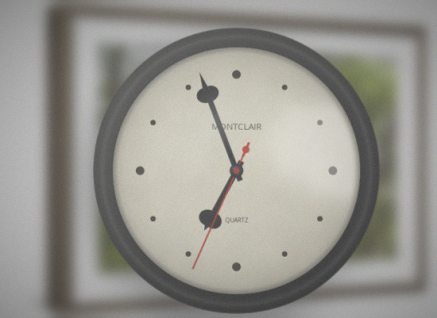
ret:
6:56:34
